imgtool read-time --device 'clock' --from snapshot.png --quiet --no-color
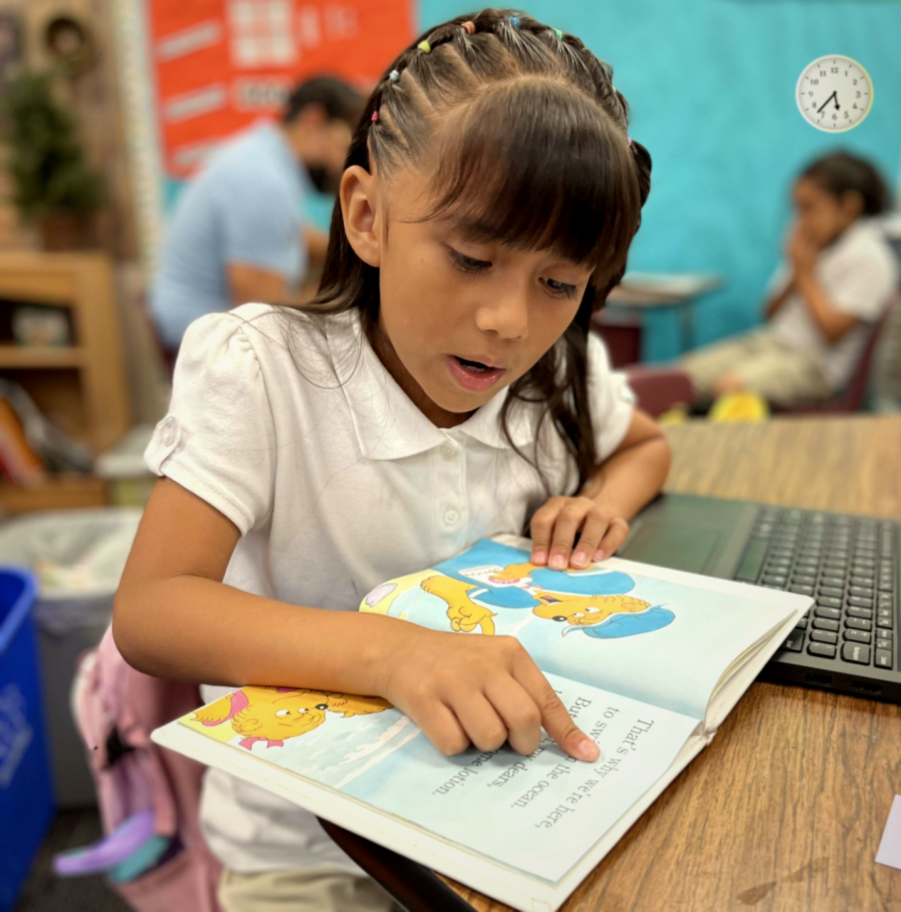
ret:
5:37
